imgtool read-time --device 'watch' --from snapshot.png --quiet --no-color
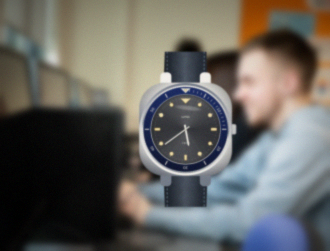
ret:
5:39
